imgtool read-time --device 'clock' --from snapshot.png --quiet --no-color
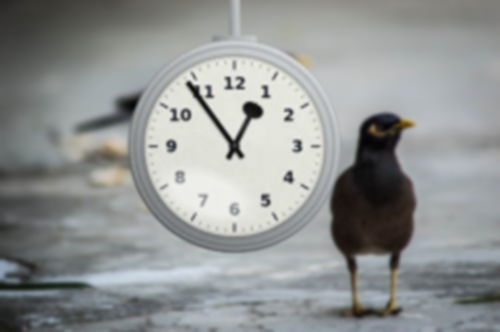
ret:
12:54
